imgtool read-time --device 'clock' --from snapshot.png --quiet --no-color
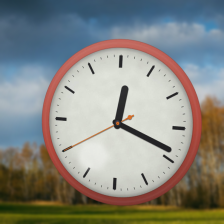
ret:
12:18:40
